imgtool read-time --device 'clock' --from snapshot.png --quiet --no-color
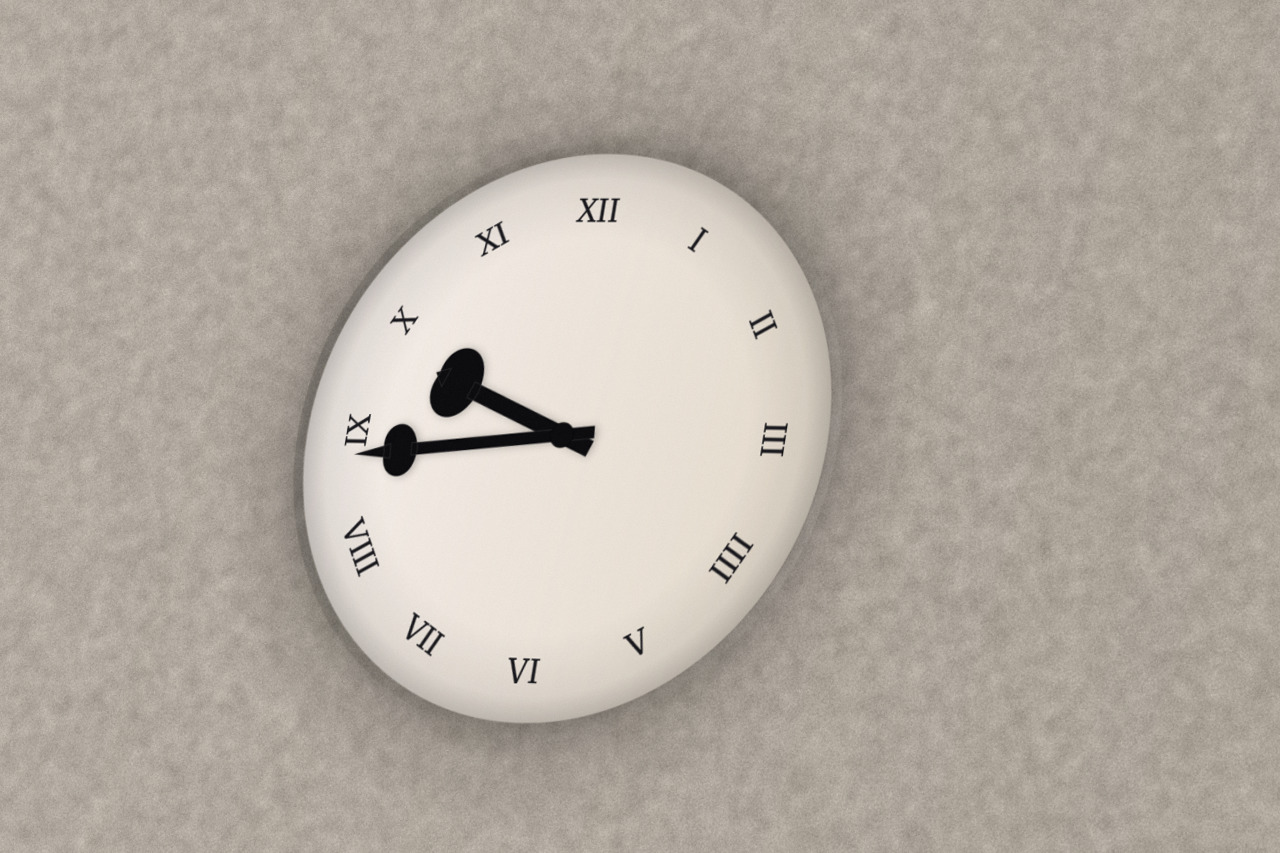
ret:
9:44
